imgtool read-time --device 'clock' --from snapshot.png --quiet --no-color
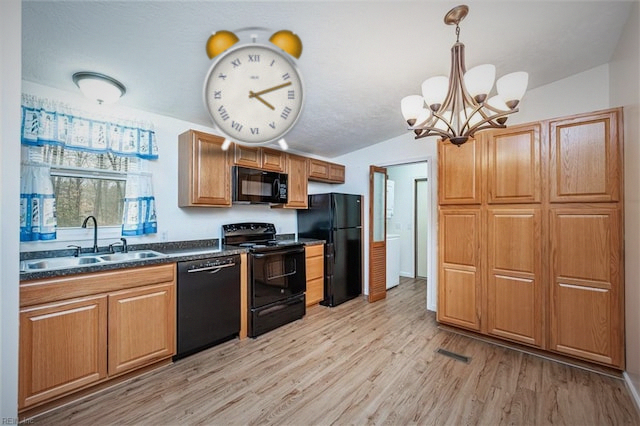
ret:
4:12
